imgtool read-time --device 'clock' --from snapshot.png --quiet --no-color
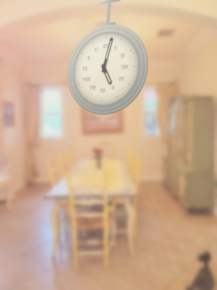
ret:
5:02
